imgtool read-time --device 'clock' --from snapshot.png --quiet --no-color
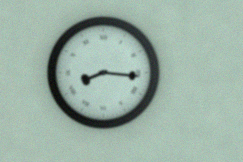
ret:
8:16
